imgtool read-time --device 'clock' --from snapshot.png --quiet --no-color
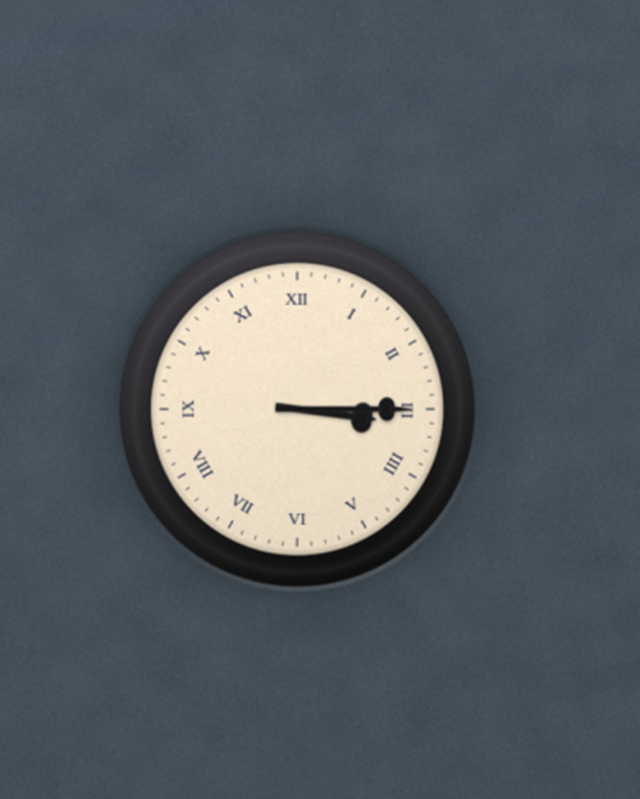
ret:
3:15
